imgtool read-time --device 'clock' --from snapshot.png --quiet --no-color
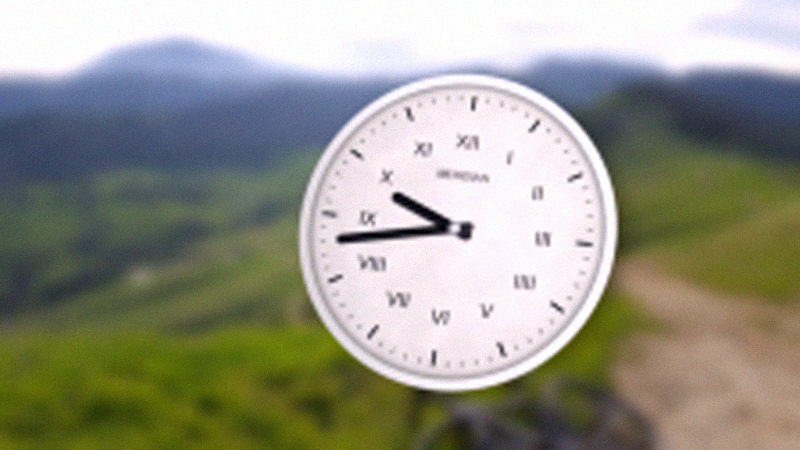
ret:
9:43
